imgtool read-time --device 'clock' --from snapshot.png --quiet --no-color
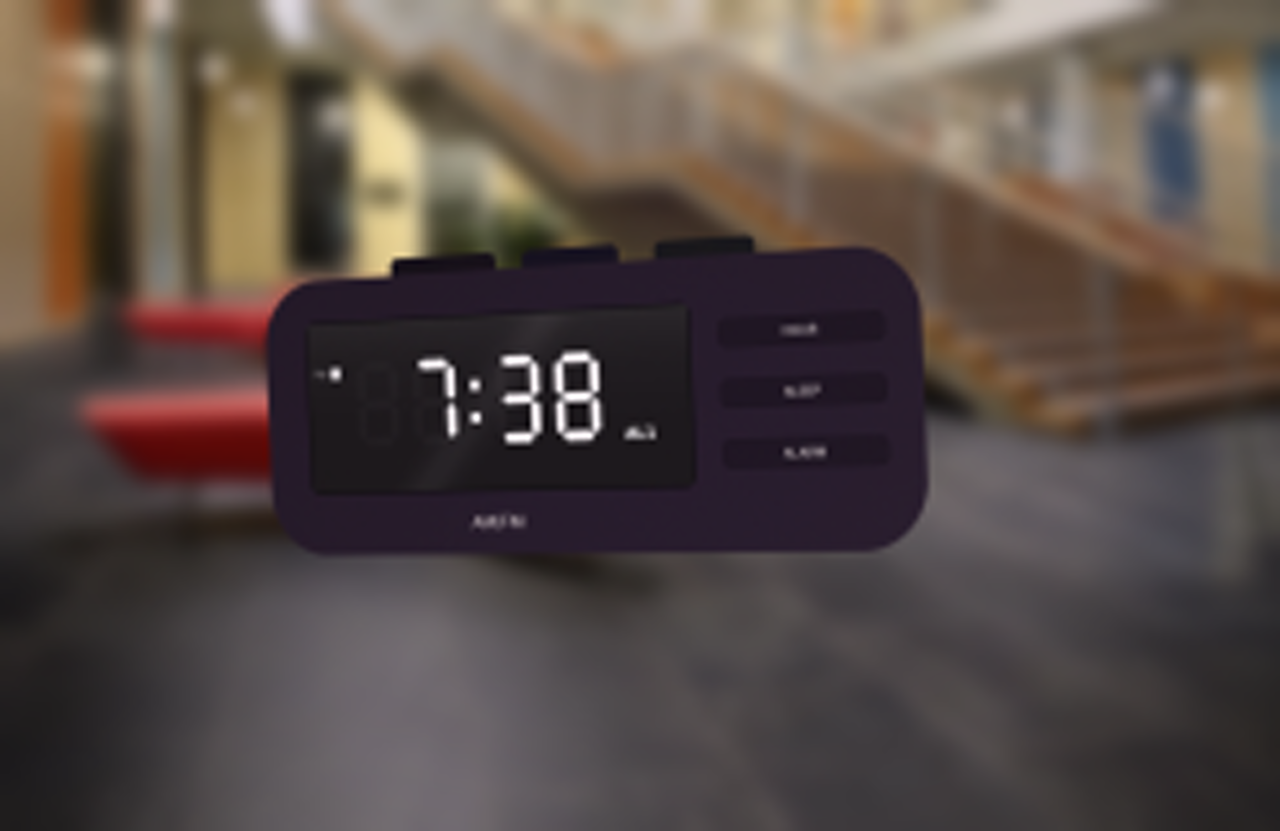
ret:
7:38
